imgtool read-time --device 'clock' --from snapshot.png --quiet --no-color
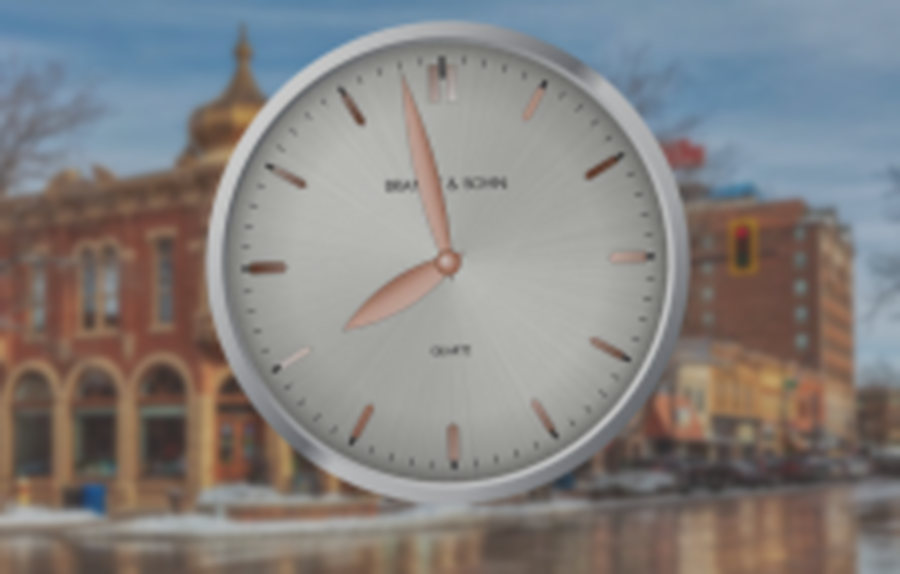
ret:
7:58
